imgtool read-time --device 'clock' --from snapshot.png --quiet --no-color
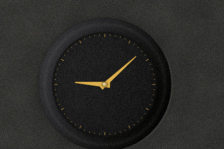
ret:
9:08
